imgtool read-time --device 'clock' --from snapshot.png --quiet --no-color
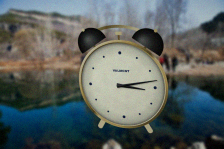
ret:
3:13
